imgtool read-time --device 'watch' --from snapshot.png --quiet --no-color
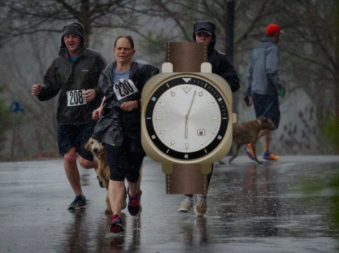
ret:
6:03
